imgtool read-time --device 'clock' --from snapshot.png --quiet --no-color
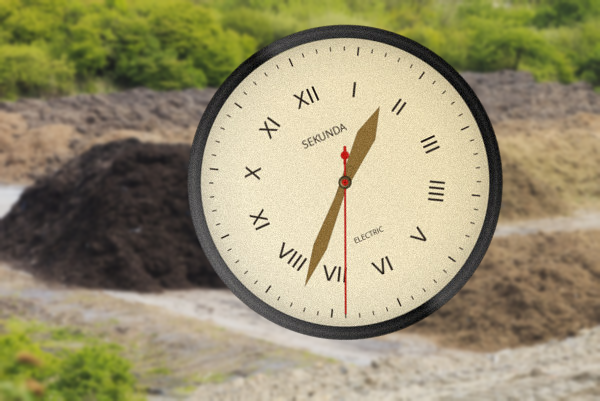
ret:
1:37:34
